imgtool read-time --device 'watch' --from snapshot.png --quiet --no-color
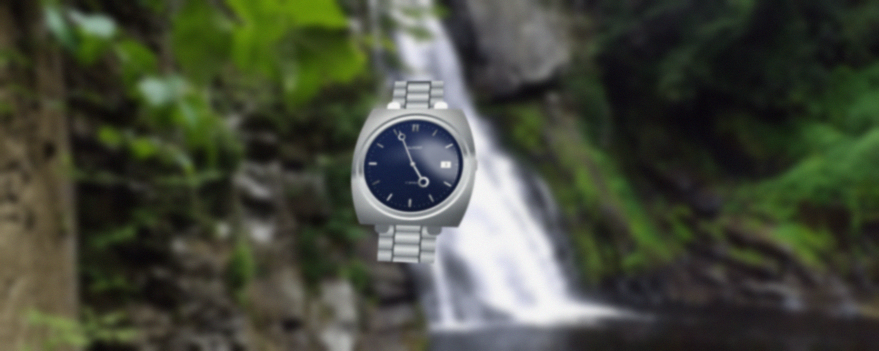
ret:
4:56
